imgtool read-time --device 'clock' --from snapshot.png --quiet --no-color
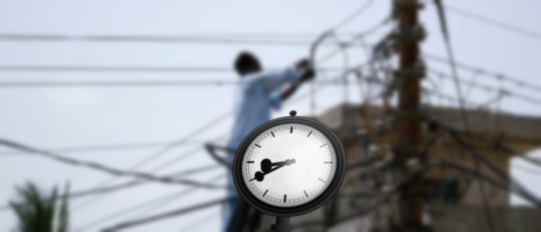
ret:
8:40
